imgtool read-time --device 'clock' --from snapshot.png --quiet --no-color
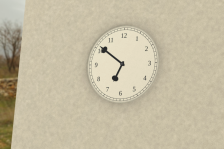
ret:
6:51
